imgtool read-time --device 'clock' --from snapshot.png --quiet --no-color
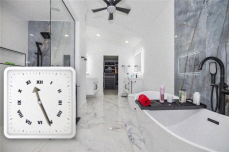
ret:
11:26
